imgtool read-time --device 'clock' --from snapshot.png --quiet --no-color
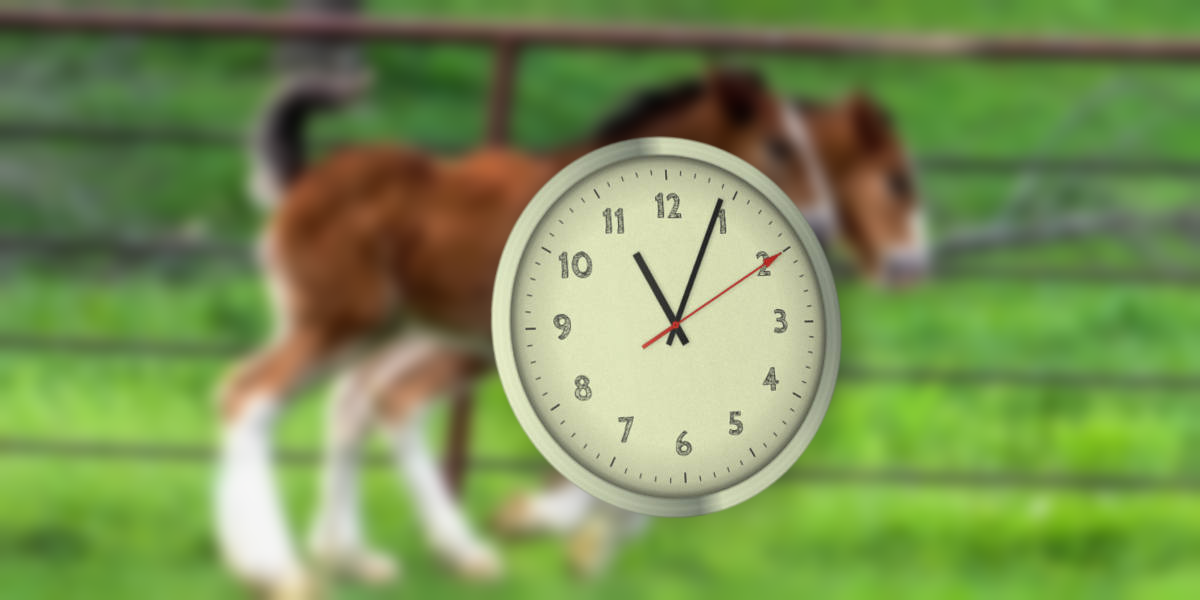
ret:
11:04:10
